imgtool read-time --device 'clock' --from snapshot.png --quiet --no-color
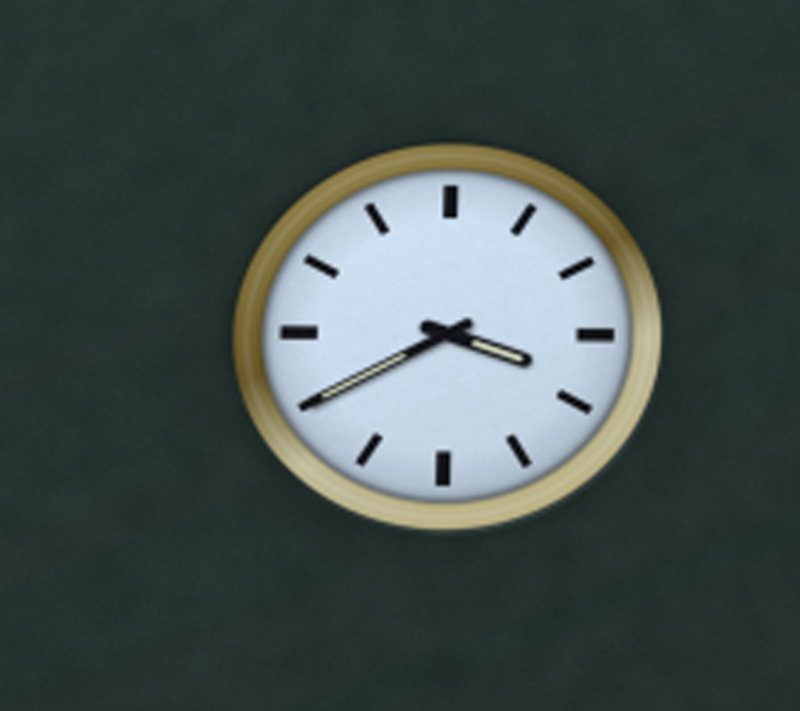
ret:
3:40
